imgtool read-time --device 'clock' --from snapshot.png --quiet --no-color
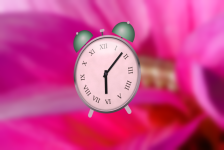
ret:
6:08
